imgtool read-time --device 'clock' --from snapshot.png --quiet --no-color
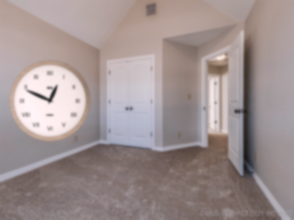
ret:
12:49
